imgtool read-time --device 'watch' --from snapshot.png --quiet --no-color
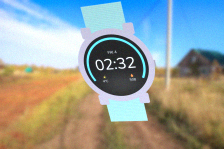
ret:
2:32
